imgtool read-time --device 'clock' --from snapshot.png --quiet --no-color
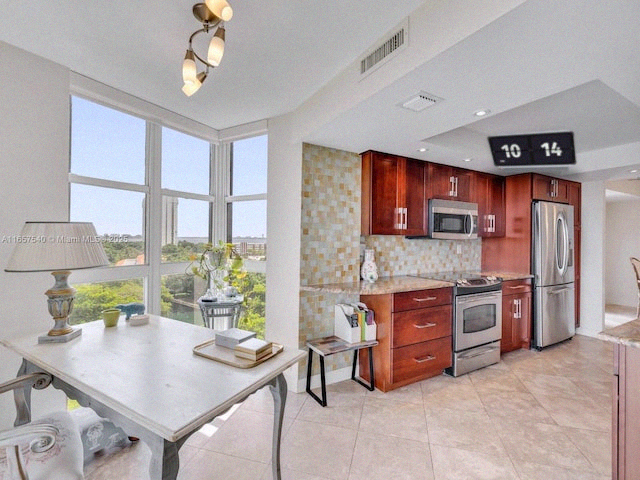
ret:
10:14
